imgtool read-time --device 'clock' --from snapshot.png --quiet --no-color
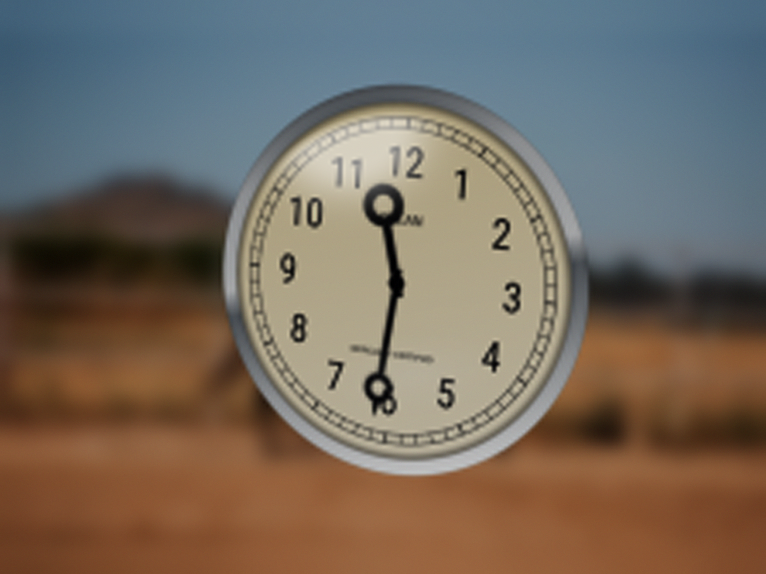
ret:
11:31
